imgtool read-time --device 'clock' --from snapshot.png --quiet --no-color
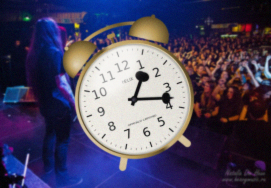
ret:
1:18
